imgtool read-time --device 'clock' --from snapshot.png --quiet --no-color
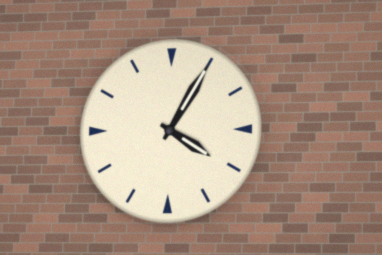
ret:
4:05
